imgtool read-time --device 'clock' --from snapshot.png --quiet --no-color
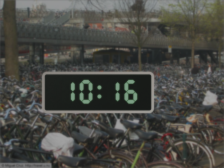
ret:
10:16
